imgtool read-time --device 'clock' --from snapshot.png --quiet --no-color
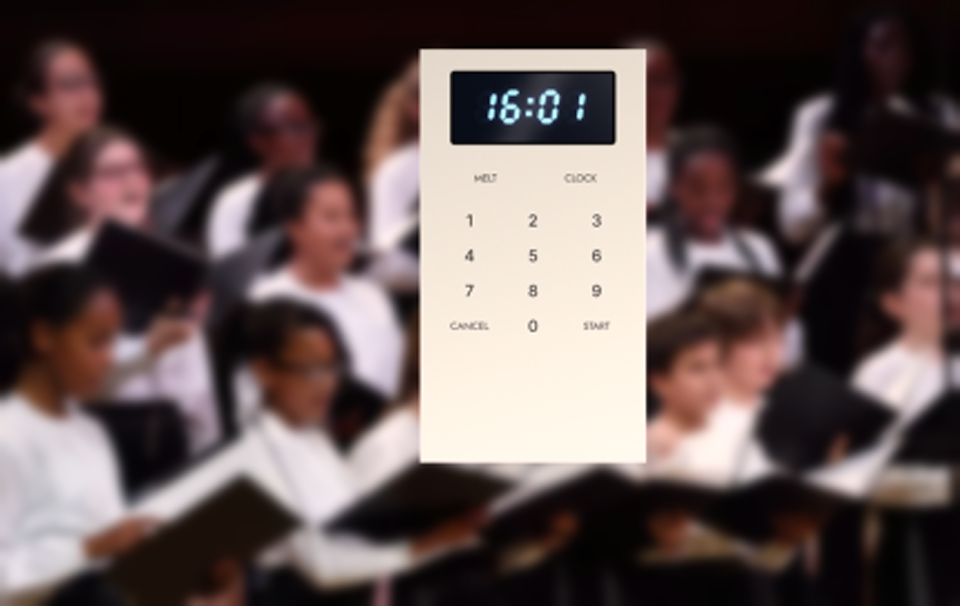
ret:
16:01
